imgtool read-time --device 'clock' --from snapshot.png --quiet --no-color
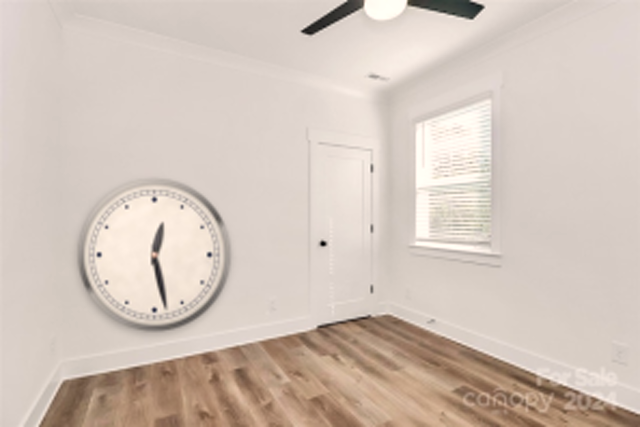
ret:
12:28
